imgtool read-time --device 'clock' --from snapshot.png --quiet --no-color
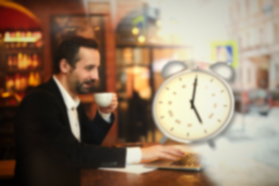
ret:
5:00
